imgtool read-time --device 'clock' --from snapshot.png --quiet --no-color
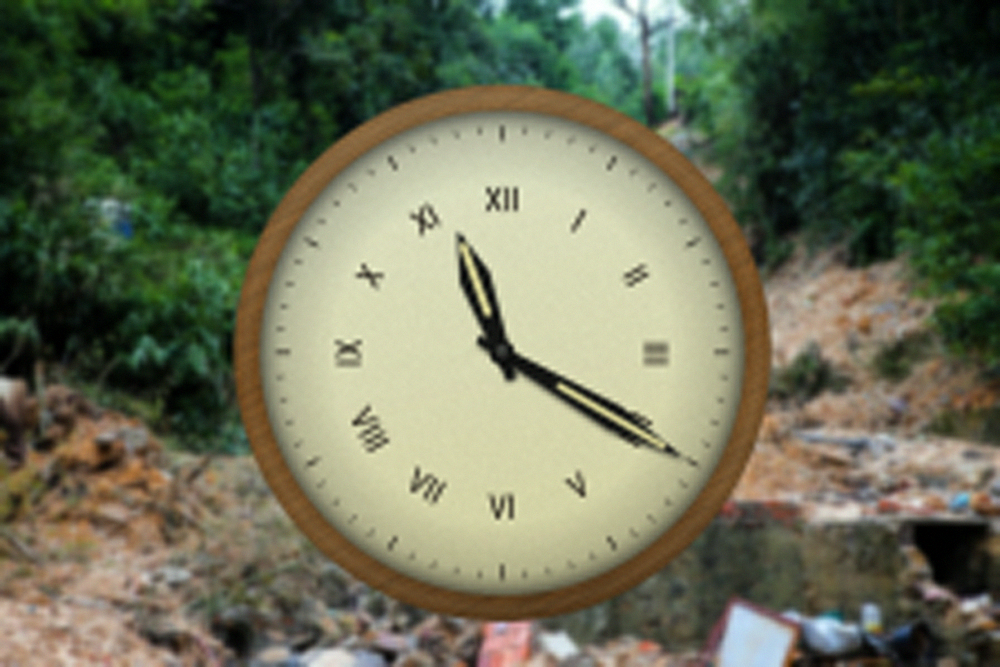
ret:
11:20
